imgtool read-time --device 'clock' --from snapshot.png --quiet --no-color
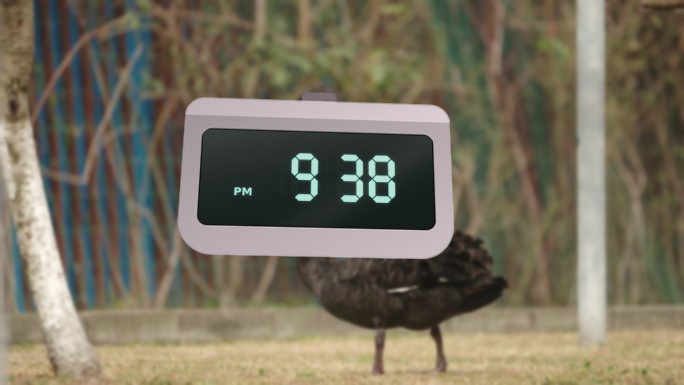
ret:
9:38
